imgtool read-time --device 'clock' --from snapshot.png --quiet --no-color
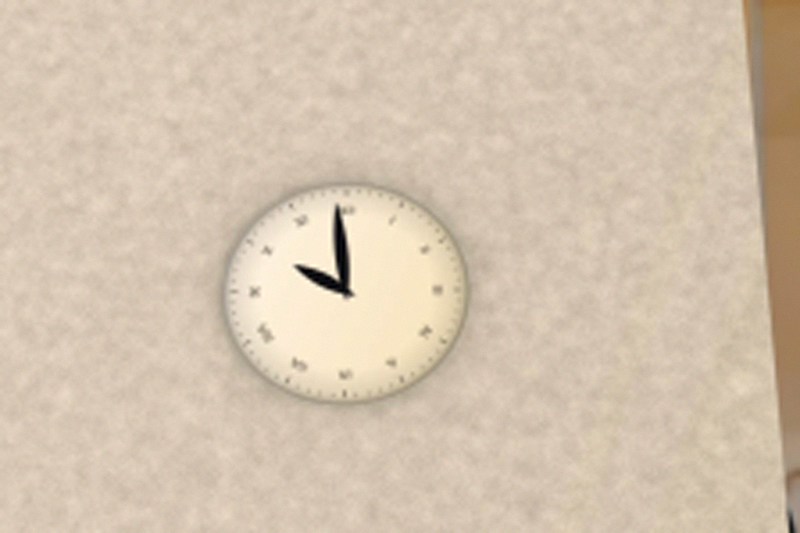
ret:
9:59
